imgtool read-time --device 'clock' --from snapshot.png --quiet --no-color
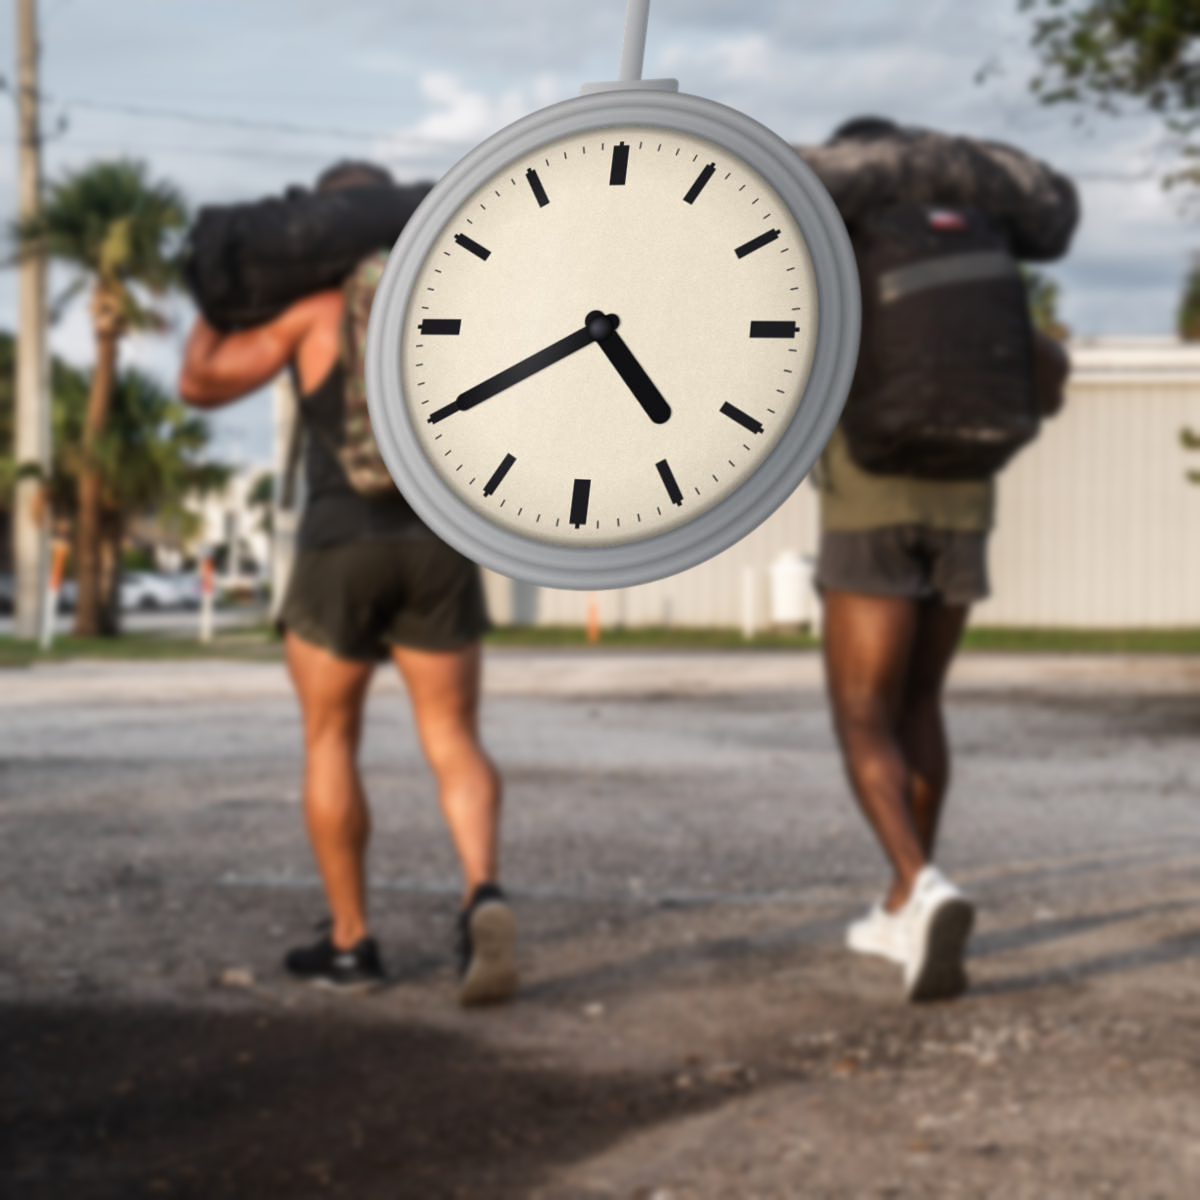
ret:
4:40
